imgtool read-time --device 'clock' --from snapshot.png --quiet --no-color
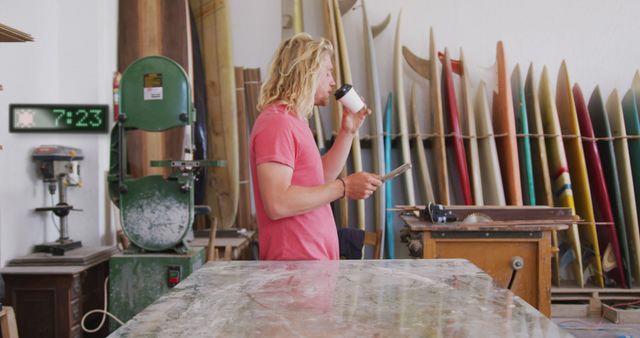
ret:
7:23
